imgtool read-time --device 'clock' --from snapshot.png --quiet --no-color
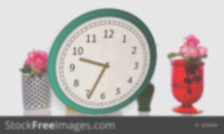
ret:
9:34
